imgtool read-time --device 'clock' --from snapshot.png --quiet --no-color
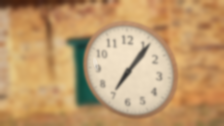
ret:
7:06
